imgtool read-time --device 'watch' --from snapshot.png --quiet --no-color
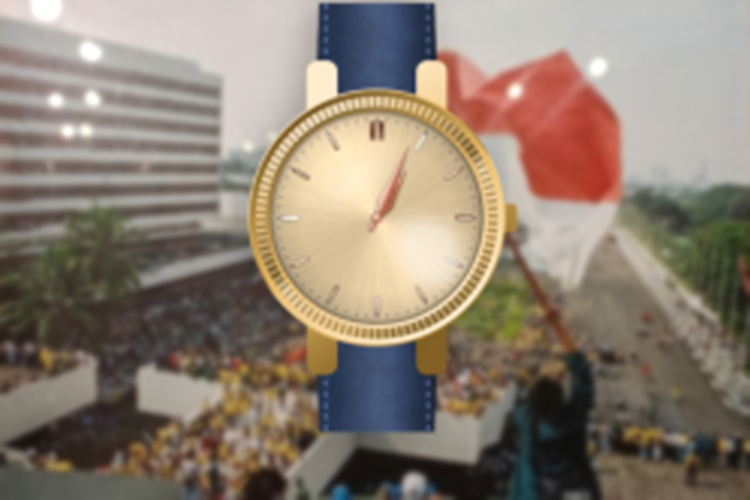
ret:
1:04
